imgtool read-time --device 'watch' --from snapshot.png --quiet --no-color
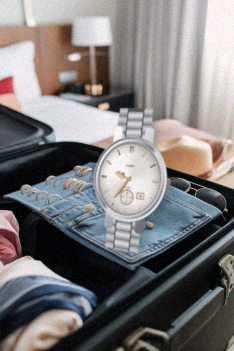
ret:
9:36
